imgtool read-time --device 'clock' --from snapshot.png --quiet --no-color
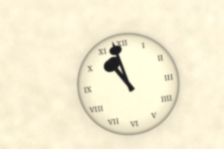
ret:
10:58
